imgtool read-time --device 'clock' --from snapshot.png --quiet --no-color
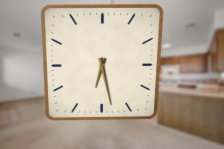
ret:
6:28
